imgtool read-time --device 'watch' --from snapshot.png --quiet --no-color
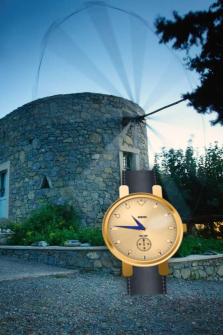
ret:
10:46
